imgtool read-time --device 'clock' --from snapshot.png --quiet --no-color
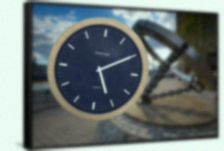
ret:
5:10
